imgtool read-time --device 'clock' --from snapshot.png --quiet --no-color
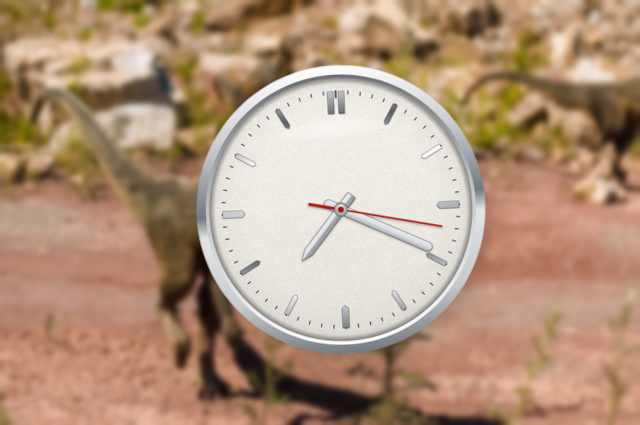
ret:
7:19:17
